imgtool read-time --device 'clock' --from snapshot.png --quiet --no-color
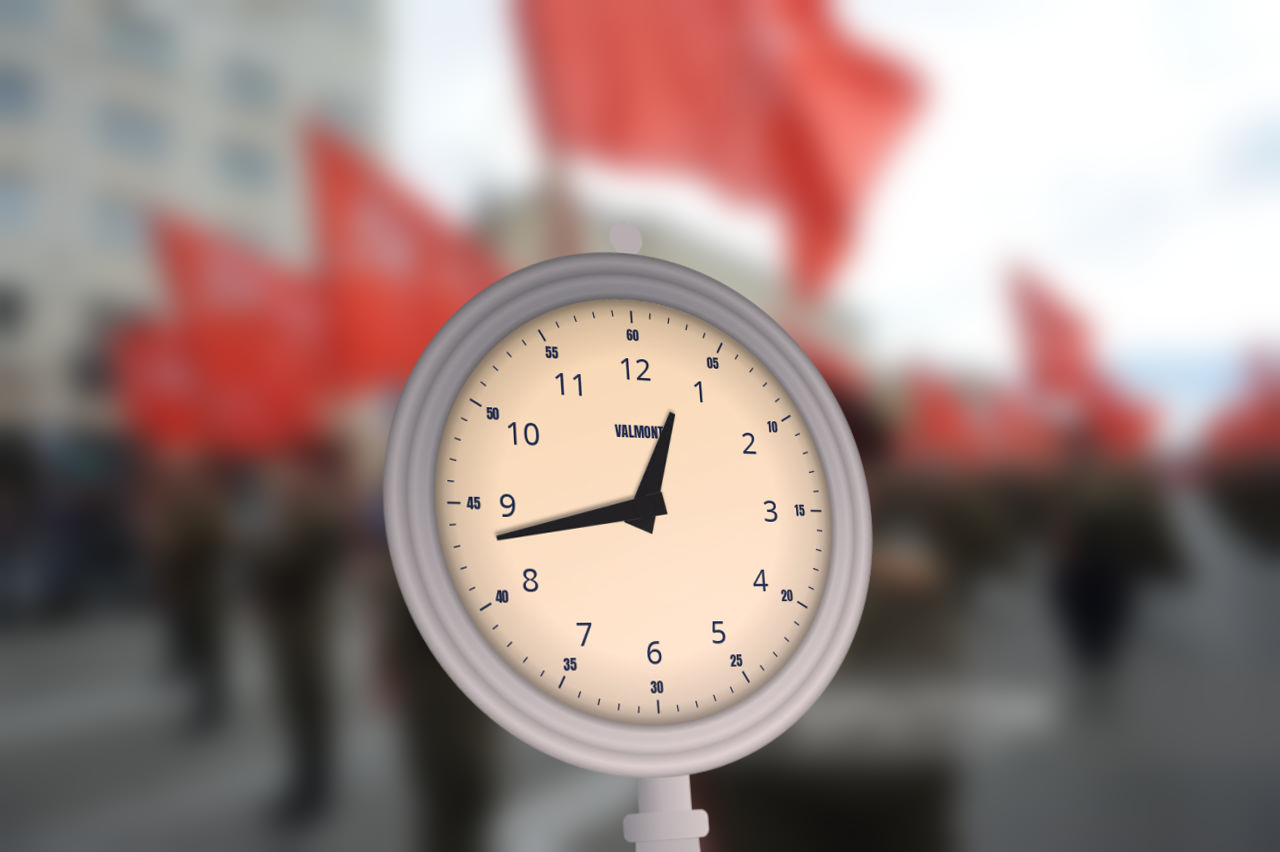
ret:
12:43
